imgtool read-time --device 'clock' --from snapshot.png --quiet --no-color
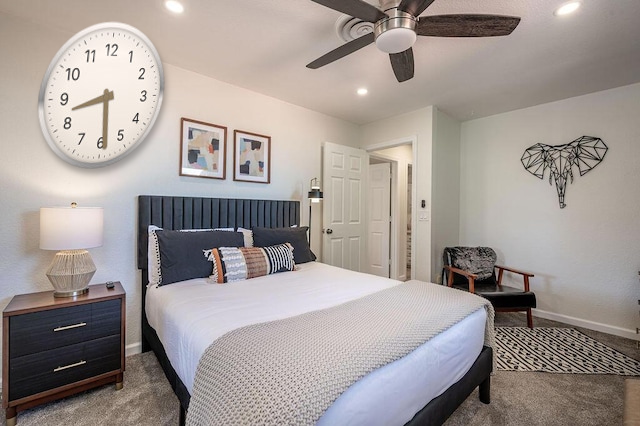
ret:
8:29
